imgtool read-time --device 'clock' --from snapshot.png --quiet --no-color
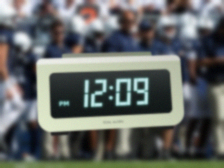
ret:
12:09
